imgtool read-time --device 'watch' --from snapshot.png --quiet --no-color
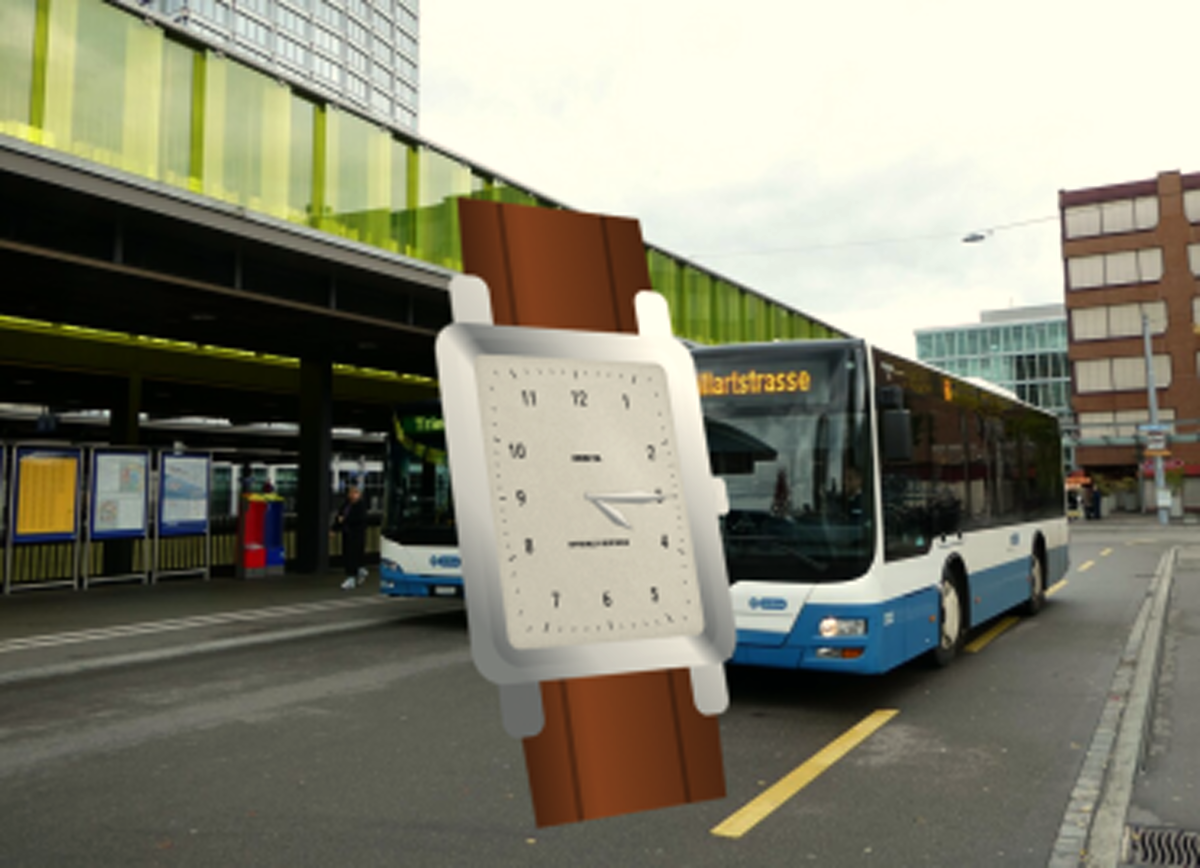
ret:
4:15
